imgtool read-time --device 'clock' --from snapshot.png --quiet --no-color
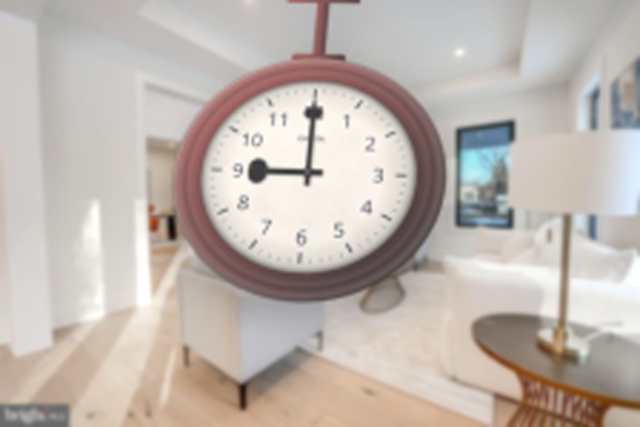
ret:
9:00
